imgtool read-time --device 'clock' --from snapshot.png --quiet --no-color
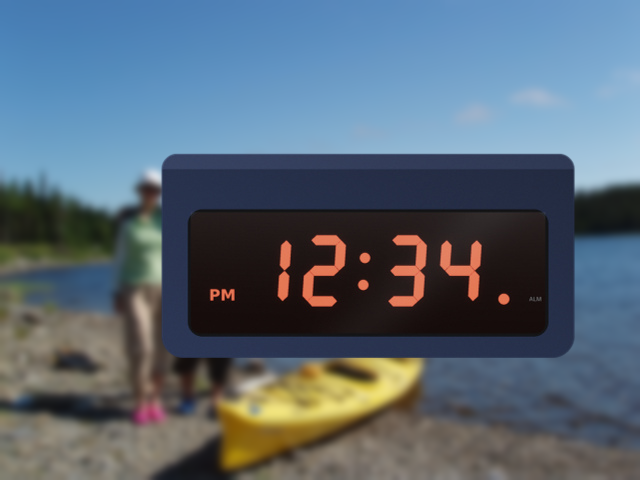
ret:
12:34
